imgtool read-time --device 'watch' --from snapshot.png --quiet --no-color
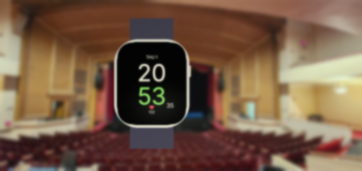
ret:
20:53
